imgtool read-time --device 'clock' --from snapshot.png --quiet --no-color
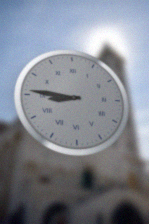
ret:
8:46
